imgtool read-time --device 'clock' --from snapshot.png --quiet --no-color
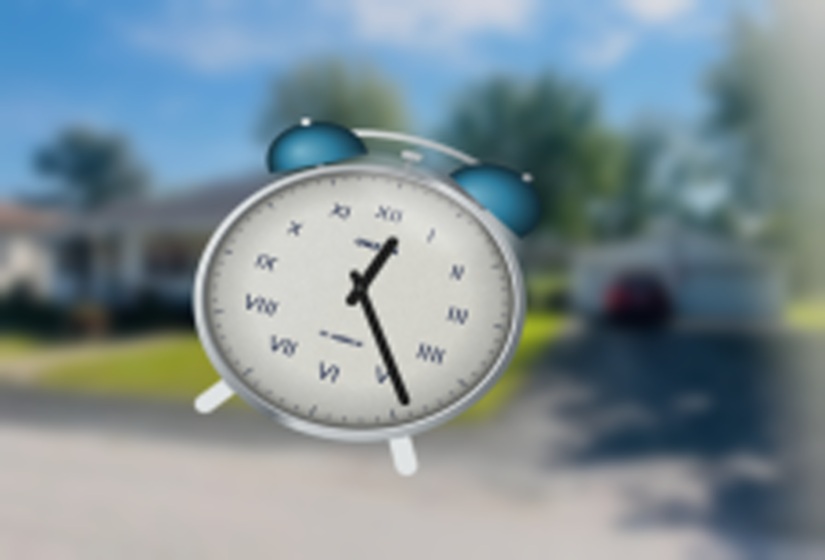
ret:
12:24
